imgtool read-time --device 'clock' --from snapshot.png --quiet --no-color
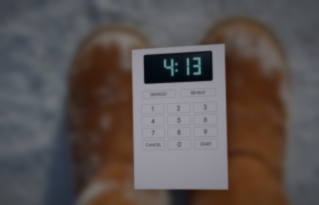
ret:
4:13
